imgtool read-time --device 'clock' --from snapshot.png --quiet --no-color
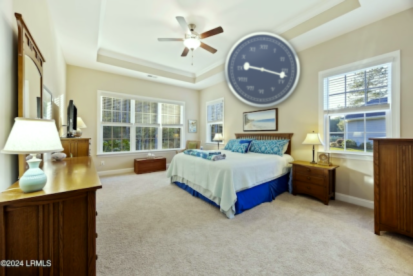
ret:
9:17
